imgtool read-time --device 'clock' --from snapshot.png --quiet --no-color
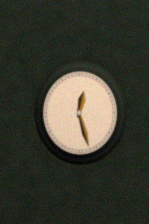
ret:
12:27
